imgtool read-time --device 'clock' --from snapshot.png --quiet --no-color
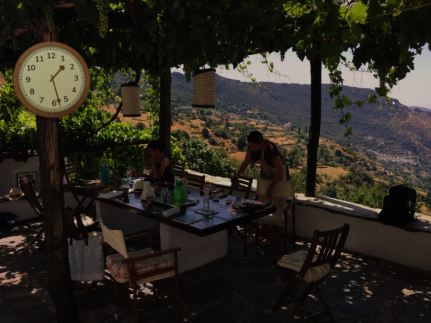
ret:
1:28
